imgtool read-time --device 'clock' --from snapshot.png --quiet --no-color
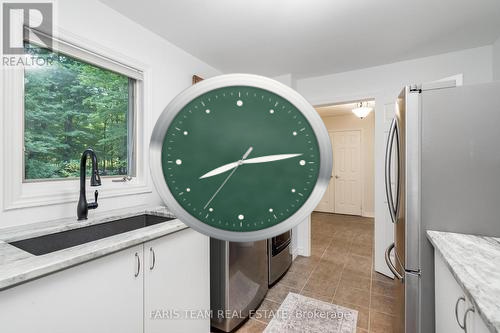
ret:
8:13:36
